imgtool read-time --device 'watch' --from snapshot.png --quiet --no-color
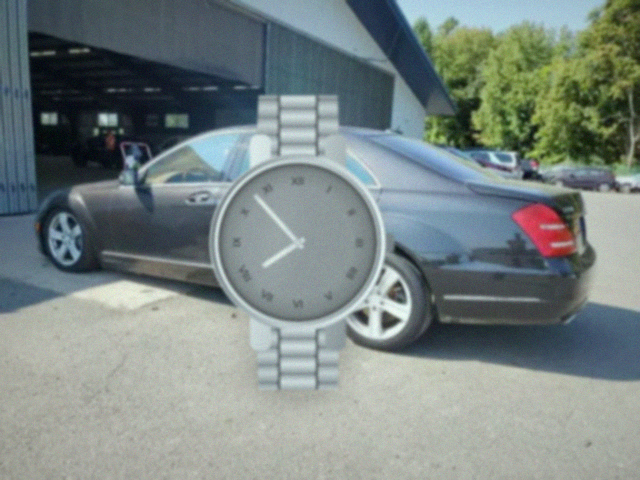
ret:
7:53
